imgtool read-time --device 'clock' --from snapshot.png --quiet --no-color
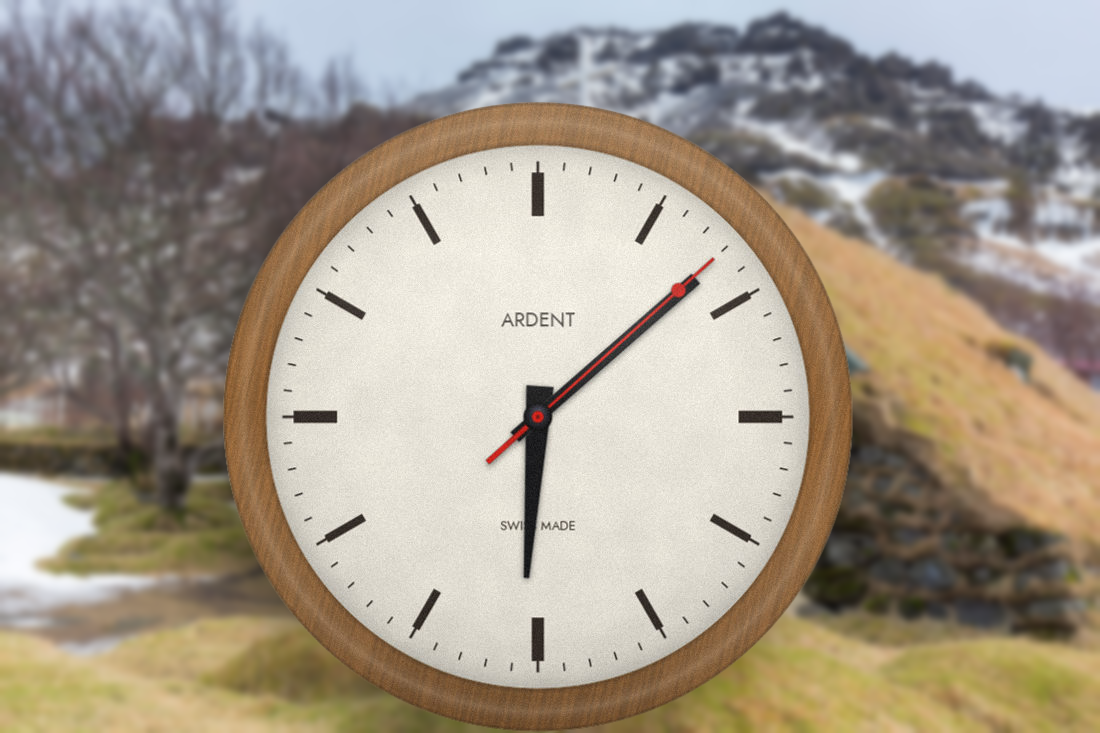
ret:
6:08:08
